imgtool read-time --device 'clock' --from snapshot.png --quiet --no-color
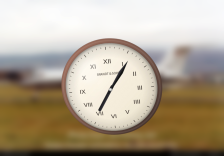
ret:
7:06
